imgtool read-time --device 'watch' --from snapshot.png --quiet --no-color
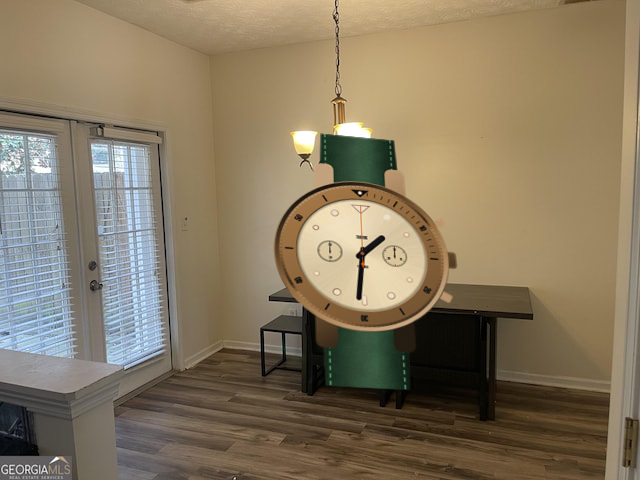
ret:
1:31
